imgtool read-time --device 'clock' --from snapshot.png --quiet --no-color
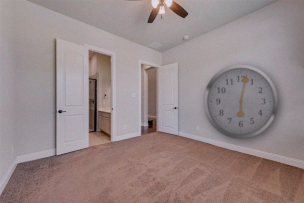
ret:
6:02
